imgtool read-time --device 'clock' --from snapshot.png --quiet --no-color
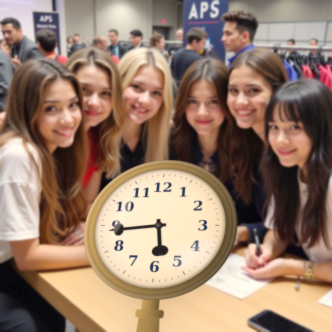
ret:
5:44
